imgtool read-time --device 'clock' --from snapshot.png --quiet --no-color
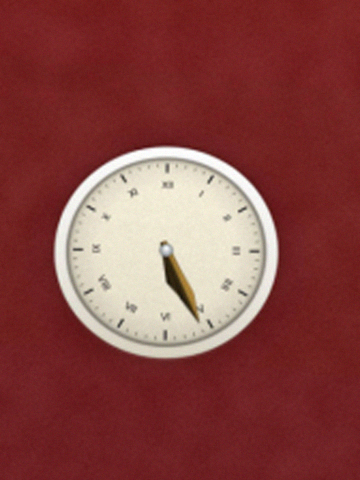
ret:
5:26
